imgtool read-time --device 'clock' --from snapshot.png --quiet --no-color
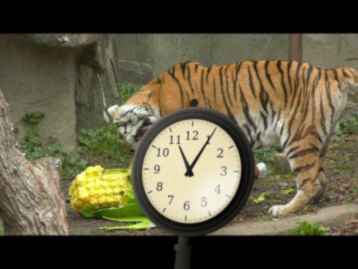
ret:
11:05
